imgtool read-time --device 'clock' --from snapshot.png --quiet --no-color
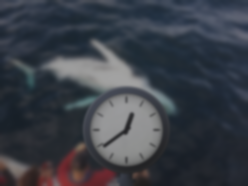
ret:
12:39
